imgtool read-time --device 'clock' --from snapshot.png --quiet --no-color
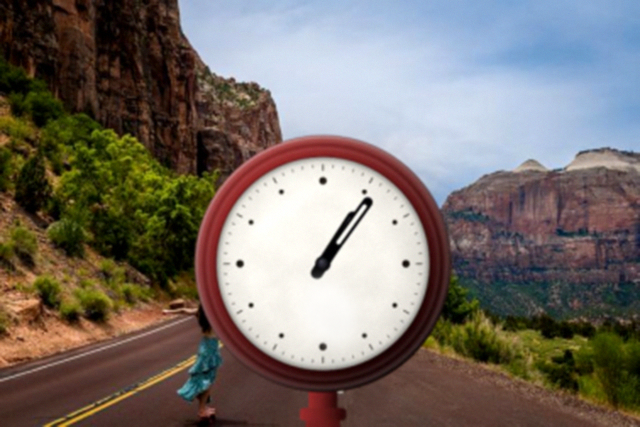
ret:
1:06
